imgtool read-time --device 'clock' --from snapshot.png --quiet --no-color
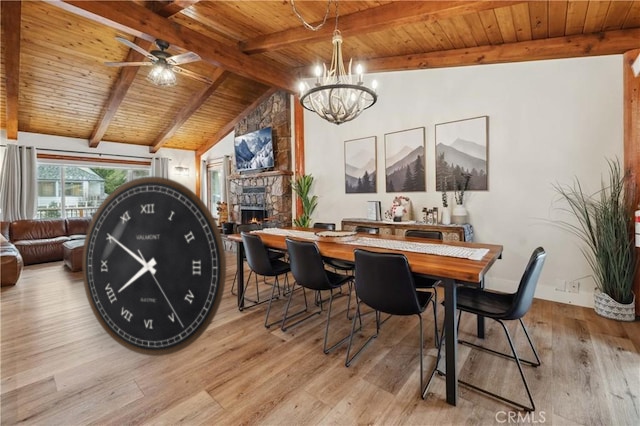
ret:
7:50:24
